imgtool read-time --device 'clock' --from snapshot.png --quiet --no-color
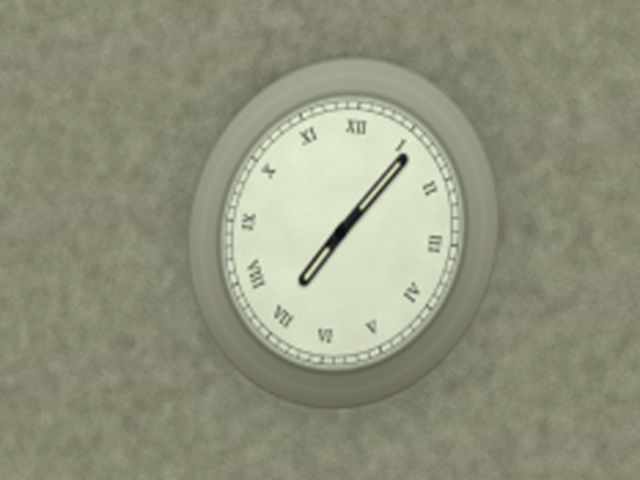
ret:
7:06
